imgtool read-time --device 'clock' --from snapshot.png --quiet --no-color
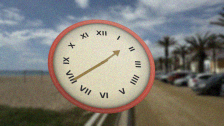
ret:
1:39
